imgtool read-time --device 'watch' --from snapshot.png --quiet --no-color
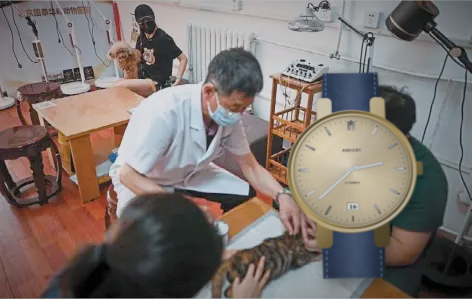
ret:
2:38
